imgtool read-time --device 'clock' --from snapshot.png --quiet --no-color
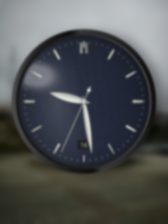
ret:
9:28:34
